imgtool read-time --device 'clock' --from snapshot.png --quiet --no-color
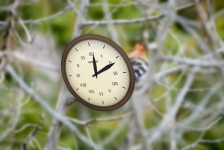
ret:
12:11
